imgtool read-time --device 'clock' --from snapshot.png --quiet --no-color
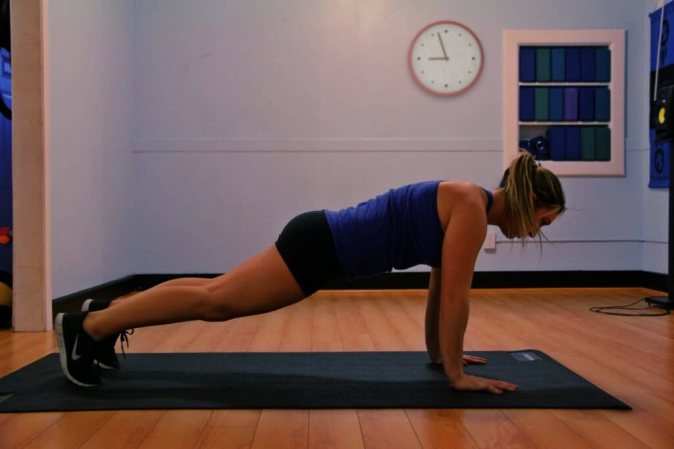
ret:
8:57
